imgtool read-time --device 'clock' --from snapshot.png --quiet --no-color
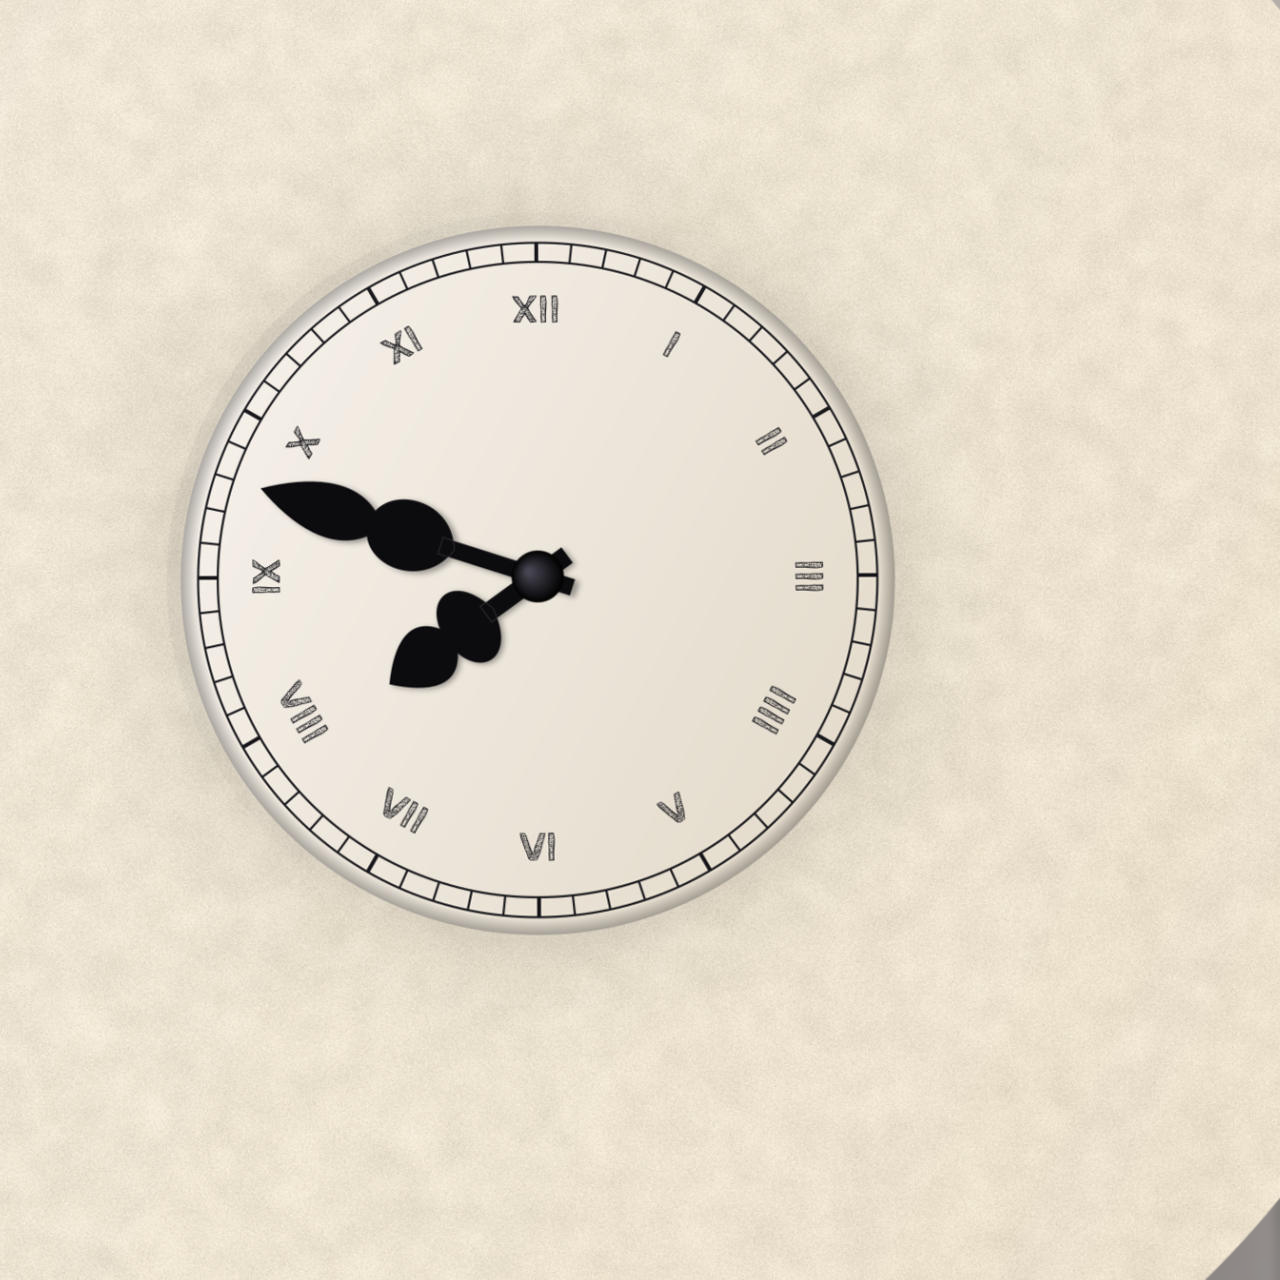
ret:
7:48
